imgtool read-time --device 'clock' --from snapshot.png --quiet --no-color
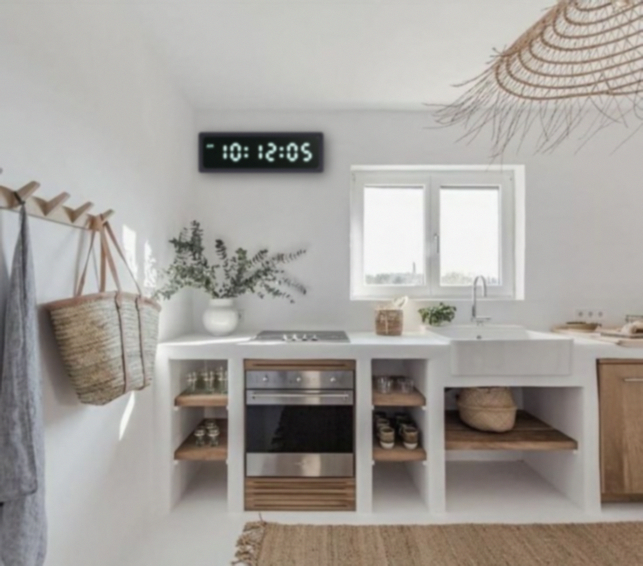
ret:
10:12:05
